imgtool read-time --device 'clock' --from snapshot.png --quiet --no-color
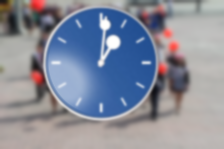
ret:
1:01
